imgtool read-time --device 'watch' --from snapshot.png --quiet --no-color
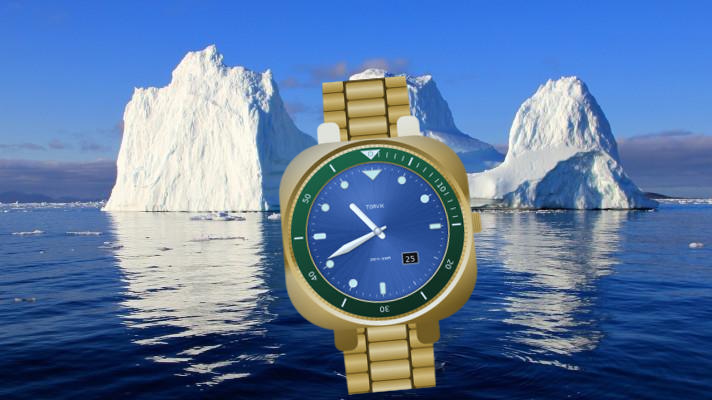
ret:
10:41
